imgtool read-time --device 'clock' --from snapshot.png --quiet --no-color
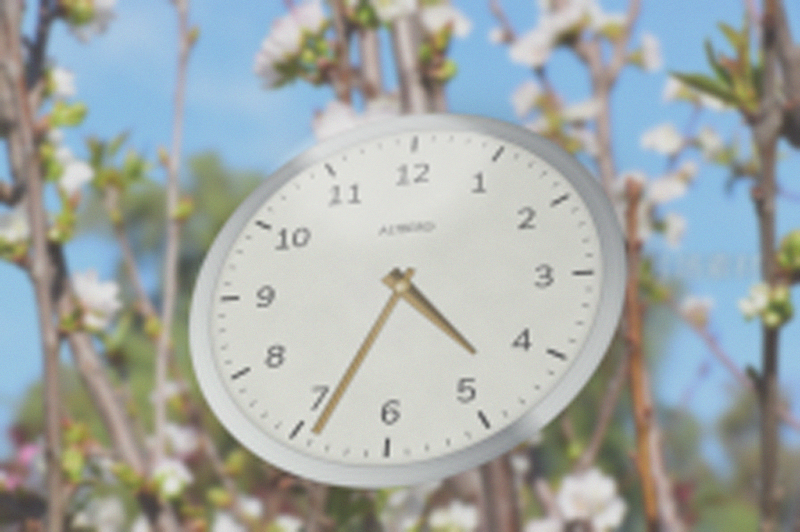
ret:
4:34
